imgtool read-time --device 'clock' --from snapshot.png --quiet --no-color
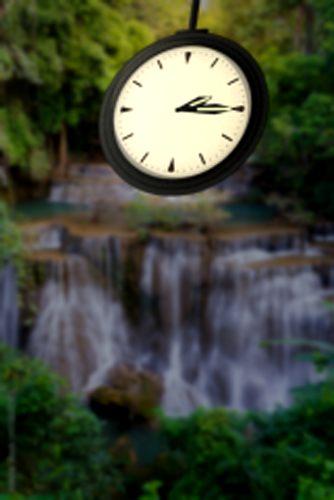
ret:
2:15
